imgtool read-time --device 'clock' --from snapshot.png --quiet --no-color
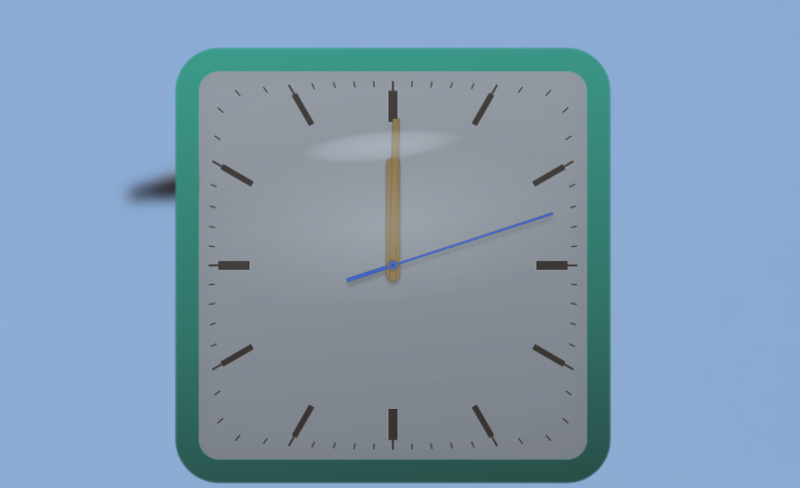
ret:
12:00:12
